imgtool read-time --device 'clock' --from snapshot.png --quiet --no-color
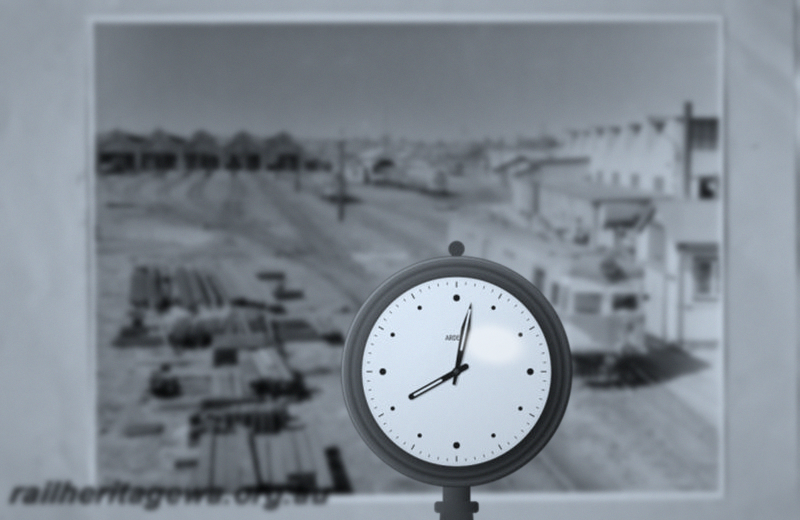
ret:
8:02
